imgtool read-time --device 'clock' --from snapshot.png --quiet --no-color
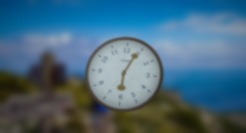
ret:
6:04
